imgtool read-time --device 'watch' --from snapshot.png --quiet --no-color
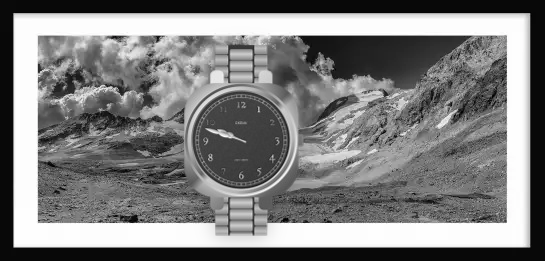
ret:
9:48
